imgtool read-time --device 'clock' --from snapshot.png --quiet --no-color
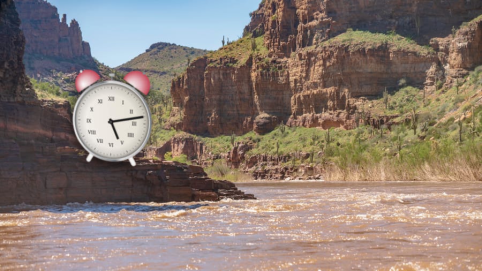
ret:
5:13
